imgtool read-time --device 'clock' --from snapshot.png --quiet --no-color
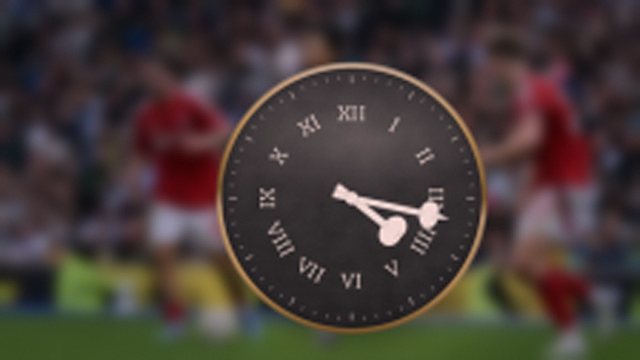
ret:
4:17
